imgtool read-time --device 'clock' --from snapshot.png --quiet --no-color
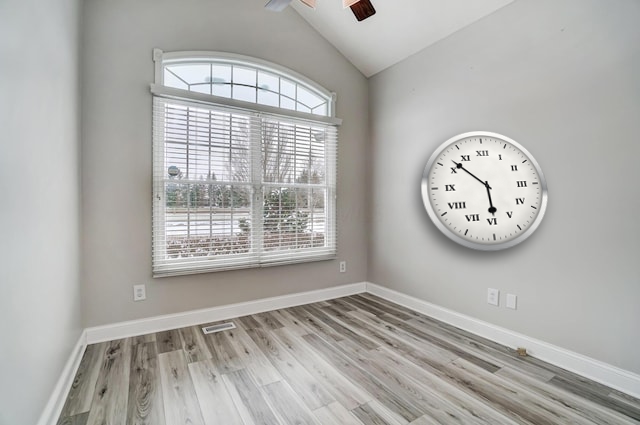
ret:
5:52
